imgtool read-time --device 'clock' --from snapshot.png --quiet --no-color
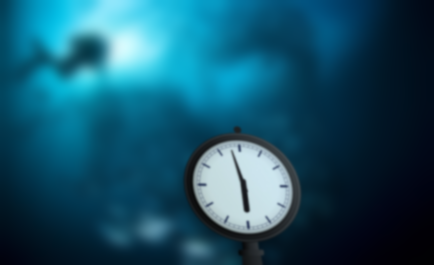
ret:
5:58
